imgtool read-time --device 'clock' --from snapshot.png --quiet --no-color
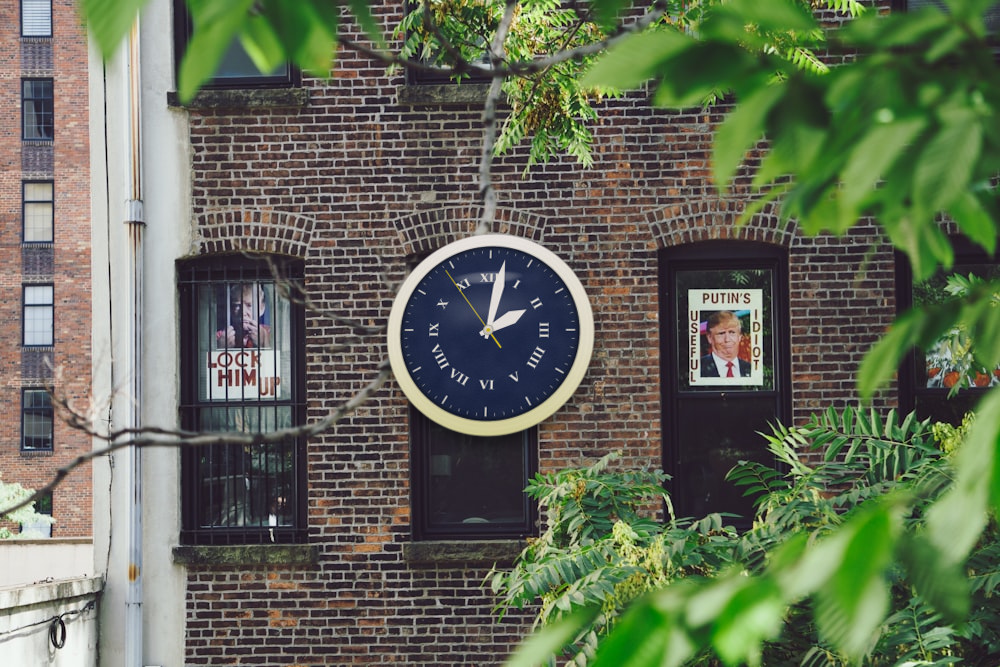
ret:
2:01:54
